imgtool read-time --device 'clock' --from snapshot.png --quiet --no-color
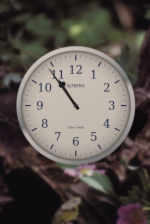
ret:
10:54
